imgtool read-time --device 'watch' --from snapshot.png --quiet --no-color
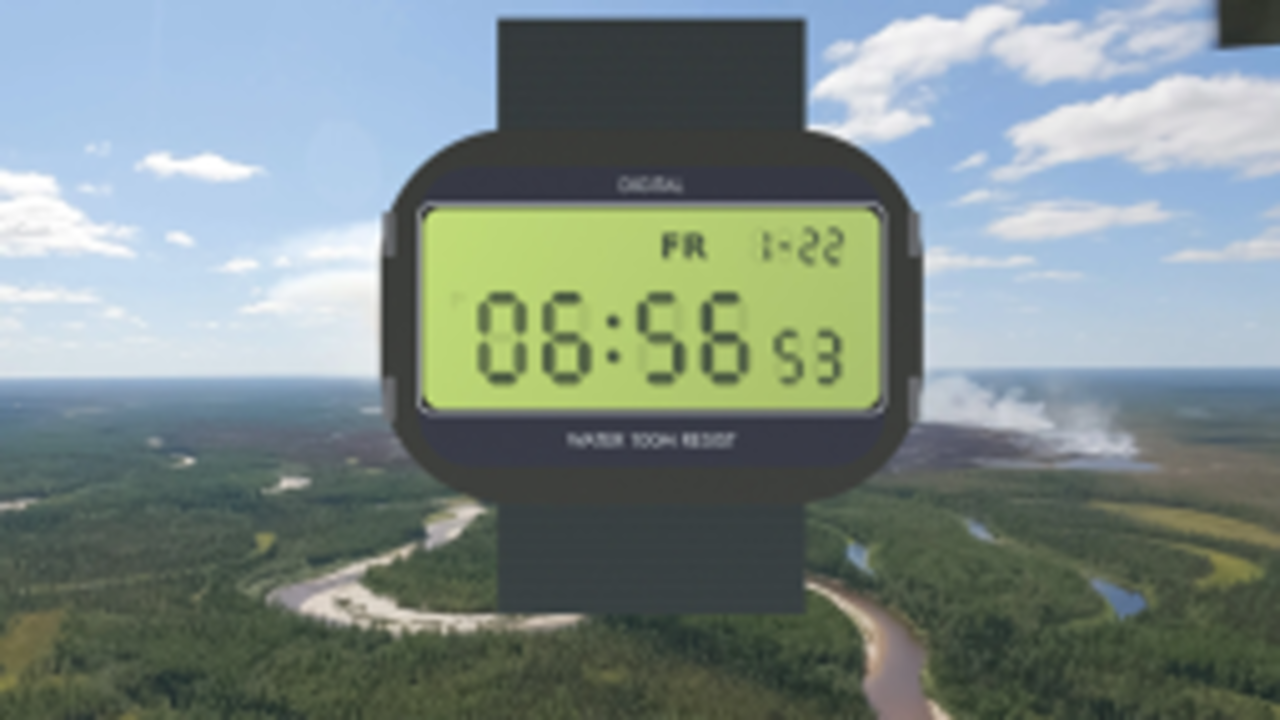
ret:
6:56:53
